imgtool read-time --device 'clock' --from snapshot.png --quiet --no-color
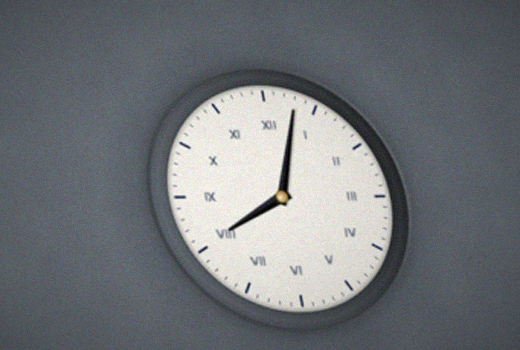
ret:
8:03
